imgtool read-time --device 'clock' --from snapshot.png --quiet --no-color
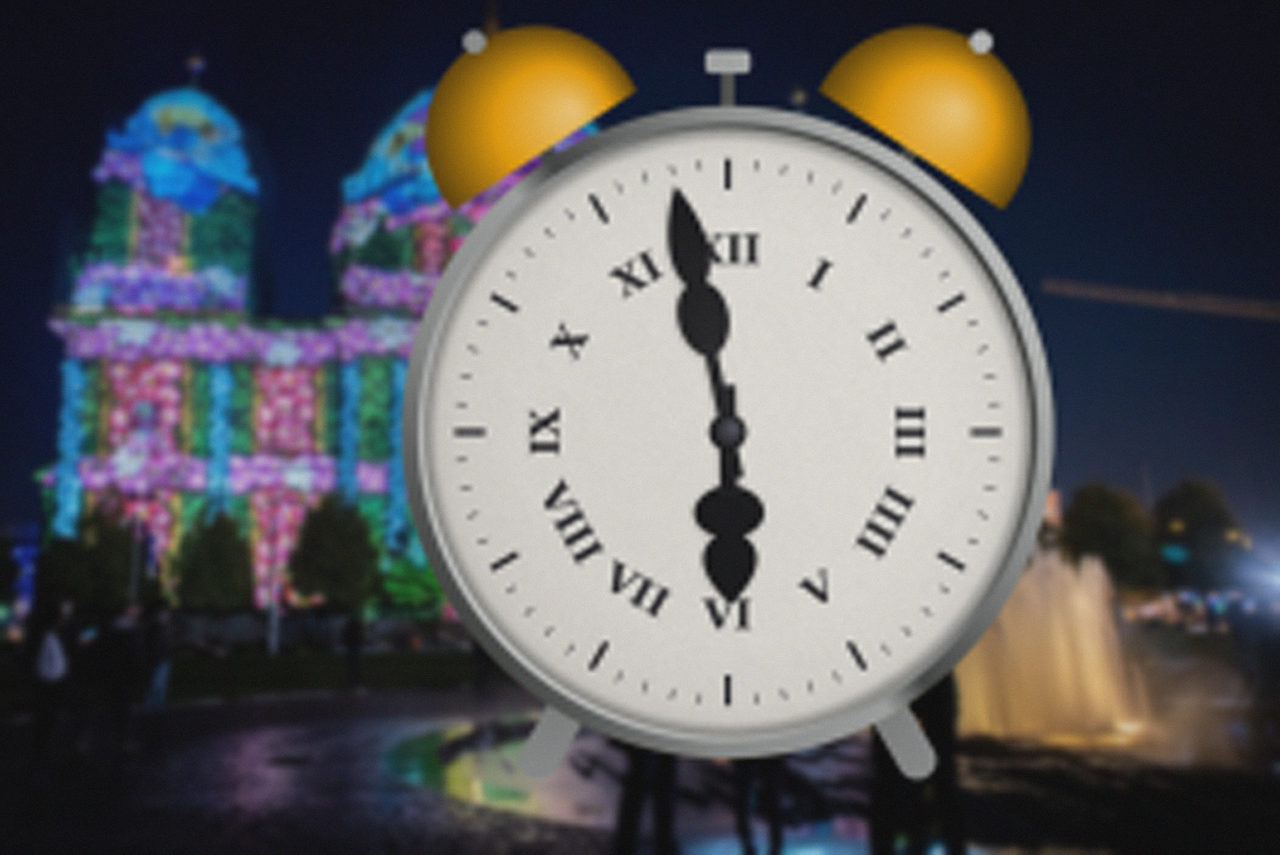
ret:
5:58
